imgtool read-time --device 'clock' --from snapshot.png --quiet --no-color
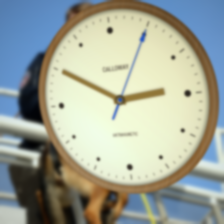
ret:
2:50:05
